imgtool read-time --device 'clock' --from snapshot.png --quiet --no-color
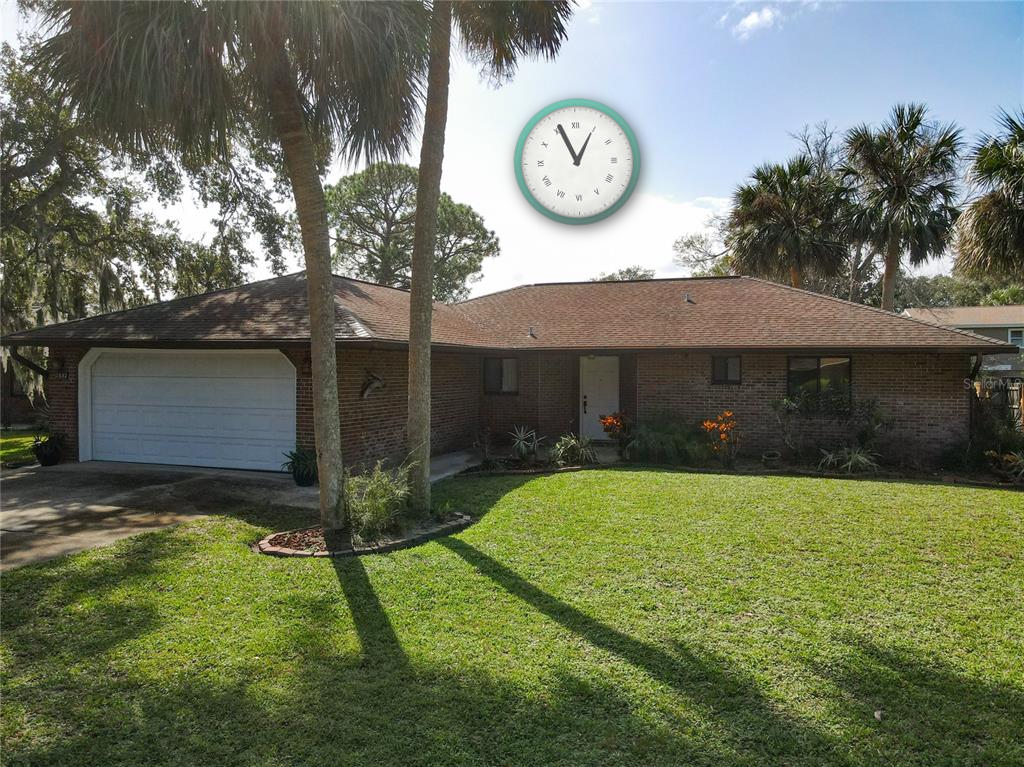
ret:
12:56
